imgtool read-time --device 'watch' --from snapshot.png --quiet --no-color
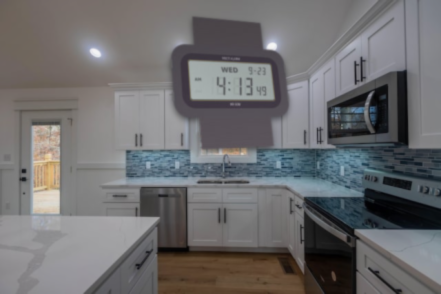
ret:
4:13
